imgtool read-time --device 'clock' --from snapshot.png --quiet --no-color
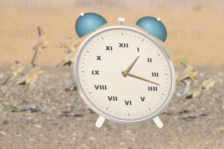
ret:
1:18
